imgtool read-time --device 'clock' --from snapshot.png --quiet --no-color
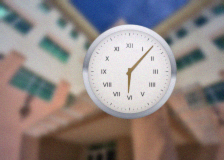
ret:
6:07
